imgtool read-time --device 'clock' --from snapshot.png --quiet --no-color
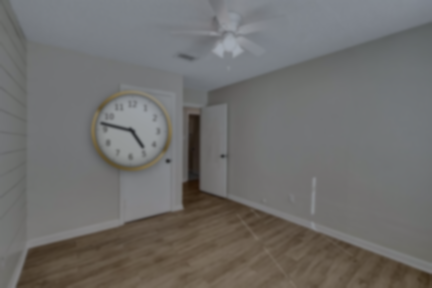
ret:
4:47
